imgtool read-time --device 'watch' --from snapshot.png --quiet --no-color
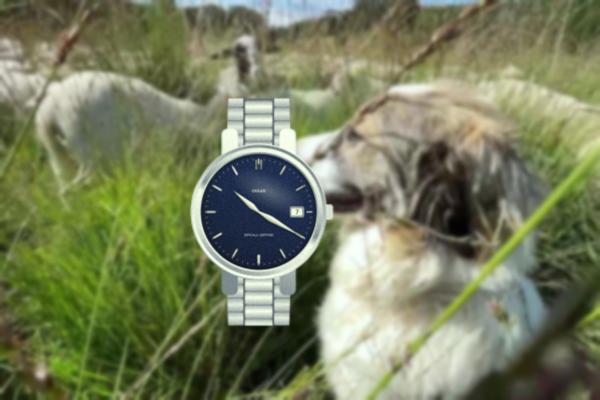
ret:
10:20
